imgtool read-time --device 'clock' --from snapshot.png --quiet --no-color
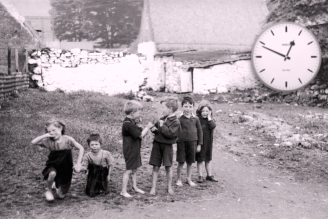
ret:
12:49
